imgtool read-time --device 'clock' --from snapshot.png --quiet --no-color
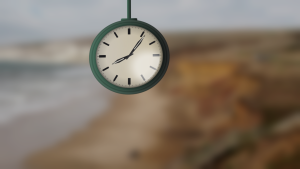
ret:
8:06
